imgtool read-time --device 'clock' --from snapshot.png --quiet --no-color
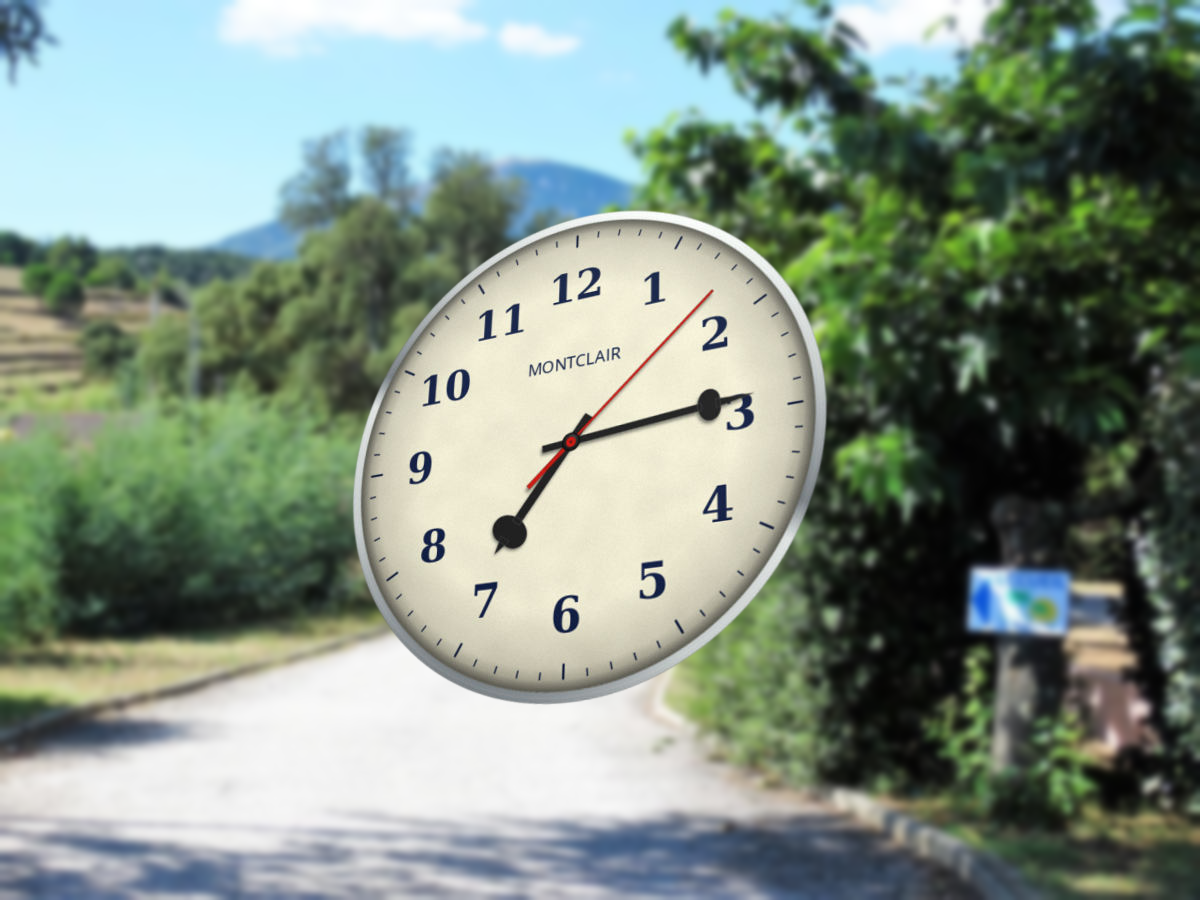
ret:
7:14:08
